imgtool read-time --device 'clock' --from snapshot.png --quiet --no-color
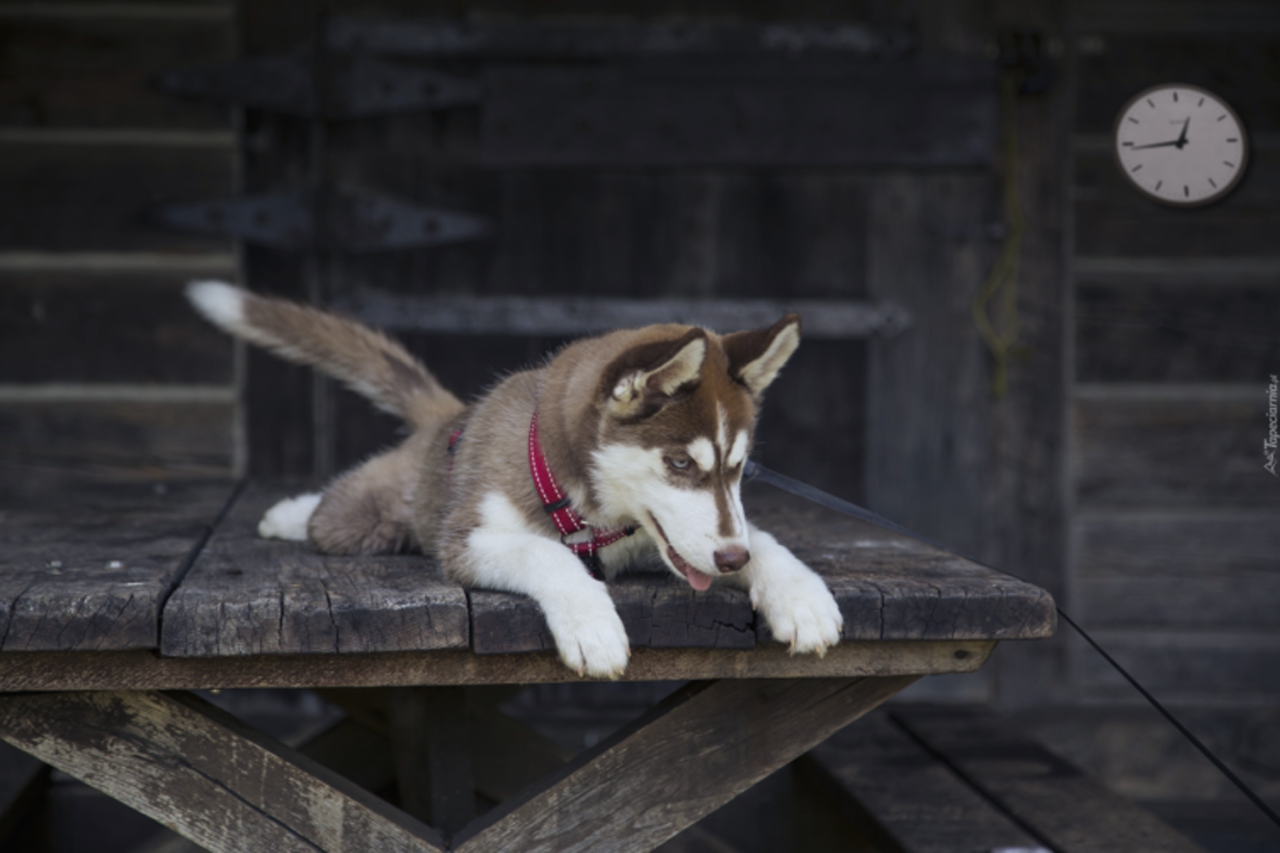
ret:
12:44
